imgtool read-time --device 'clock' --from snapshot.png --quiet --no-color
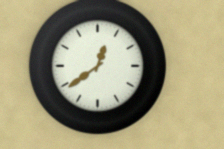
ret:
12:39
